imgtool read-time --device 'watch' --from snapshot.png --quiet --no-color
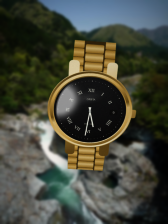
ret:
5:31
